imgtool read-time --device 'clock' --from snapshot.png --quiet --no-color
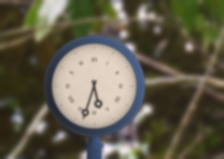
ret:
5:33
